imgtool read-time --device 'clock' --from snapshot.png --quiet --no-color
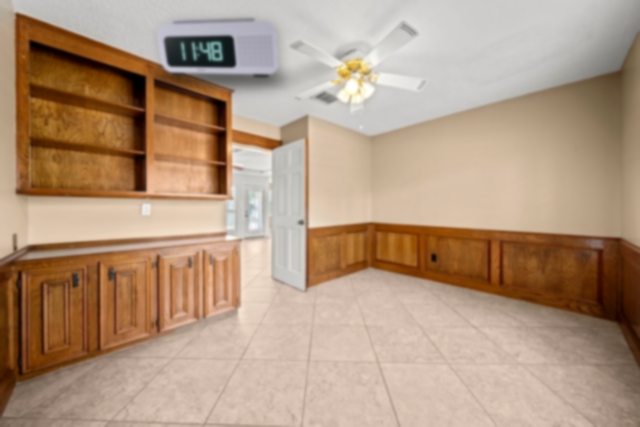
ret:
11:48
